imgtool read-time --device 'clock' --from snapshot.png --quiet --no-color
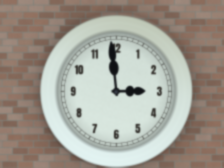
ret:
2:59
